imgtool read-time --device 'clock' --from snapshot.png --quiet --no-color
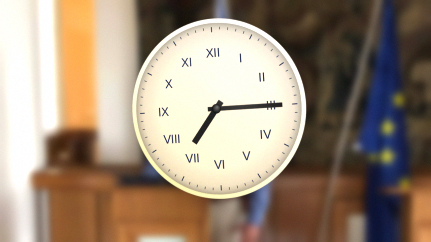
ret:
7:15
